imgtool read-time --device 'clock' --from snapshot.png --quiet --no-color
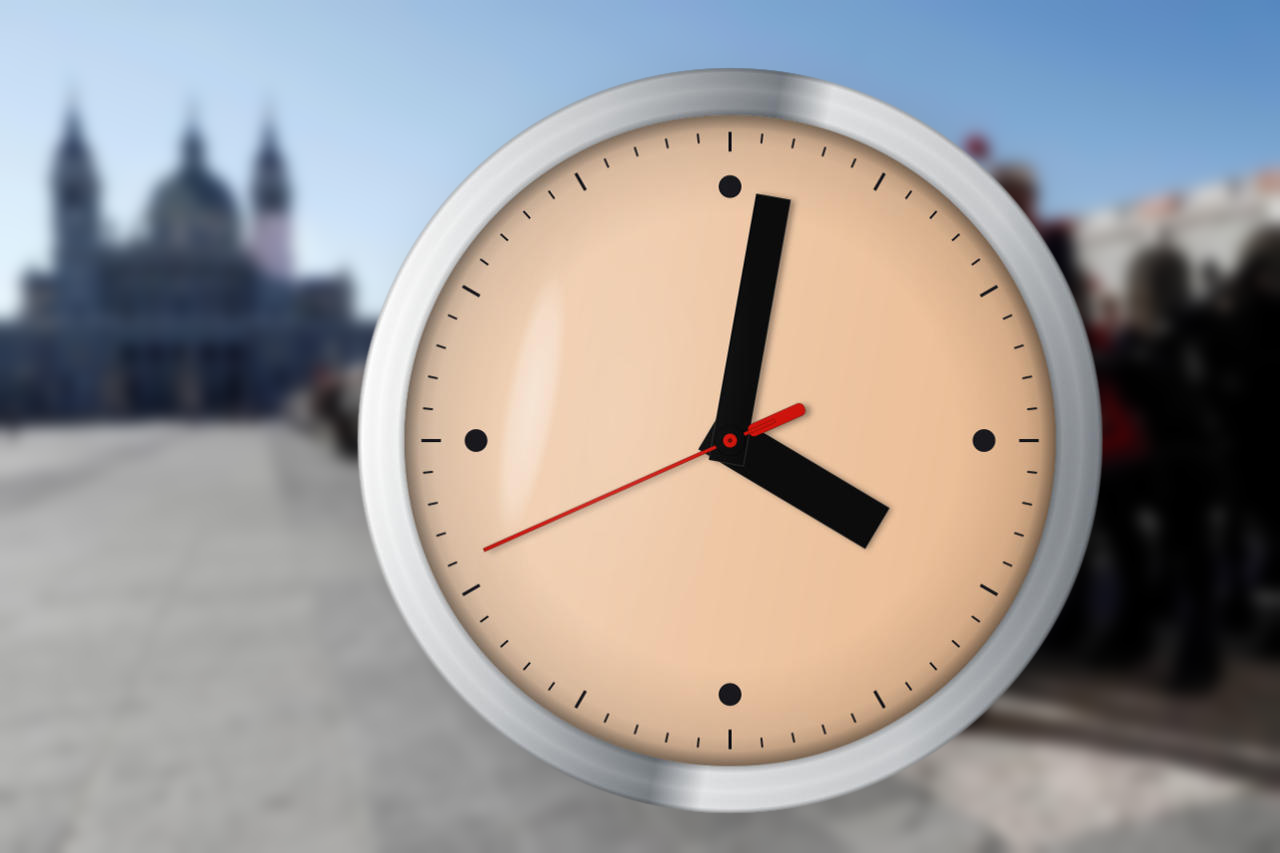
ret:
4:01:41
